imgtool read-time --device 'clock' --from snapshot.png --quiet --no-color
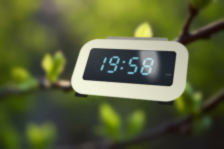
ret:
19:58
